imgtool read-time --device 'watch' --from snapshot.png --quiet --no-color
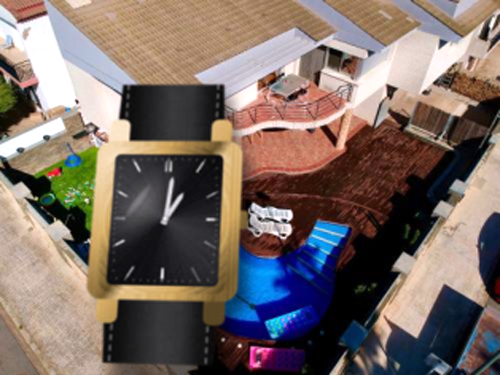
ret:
1:01
